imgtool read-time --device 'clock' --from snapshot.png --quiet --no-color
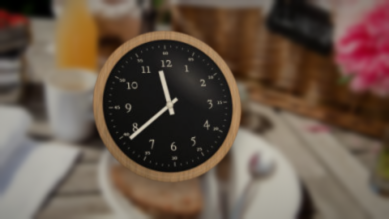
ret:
11:39
